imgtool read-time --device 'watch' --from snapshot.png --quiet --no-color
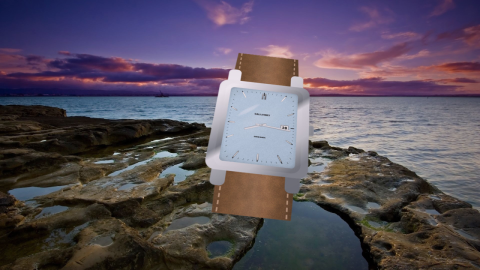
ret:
8:16
